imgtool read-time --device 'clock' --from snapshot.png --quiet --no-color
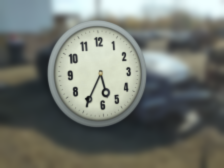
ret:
5:35
